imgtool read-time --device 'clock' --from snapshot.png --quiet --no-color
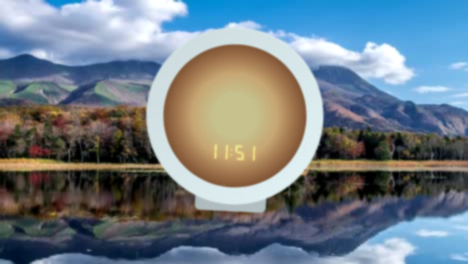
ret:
11:51
